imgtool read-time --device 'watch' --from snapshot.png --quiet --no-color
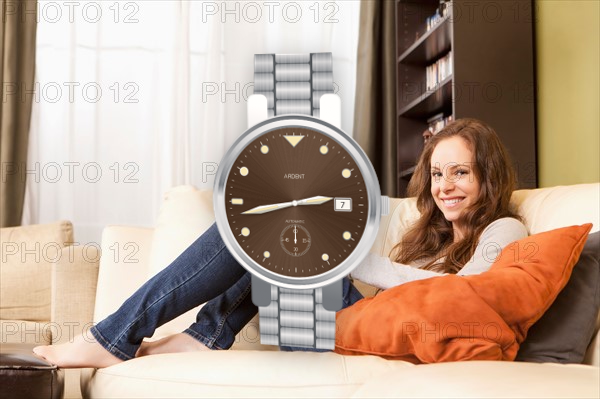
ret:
2:43
